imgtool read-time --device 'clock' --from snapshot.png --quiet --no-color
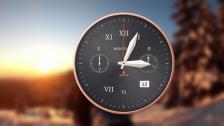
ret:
3:04
